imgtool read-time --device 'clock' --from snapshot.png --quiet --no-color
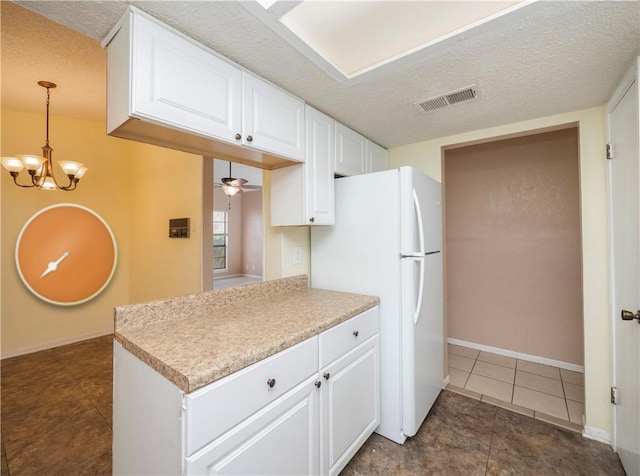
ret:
7:38
